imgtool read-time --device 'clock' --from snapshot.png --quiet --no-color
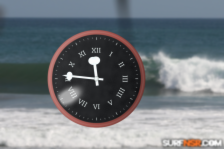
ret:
11:46
